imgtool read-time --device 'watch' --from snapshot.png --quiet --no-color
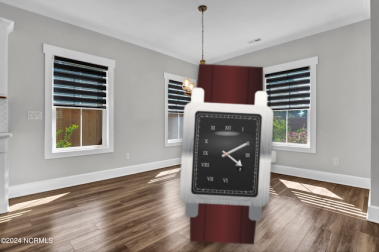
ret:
4:10
